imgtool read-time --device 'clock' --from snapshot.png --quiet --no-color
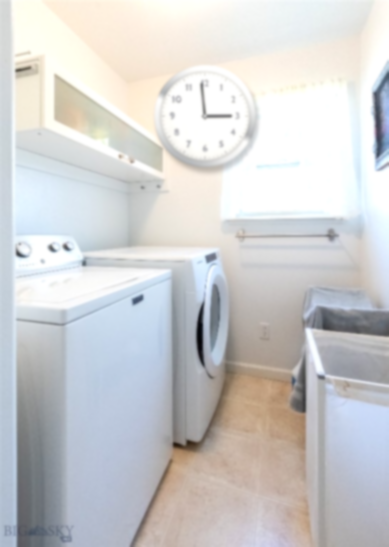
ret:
2:59
